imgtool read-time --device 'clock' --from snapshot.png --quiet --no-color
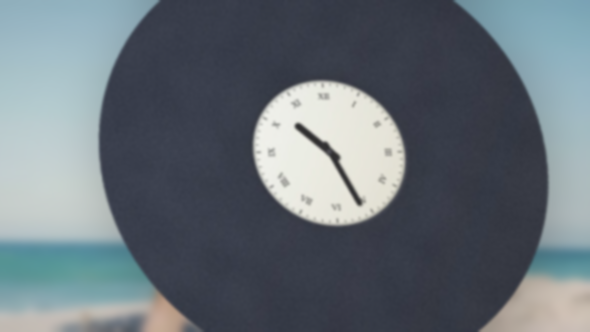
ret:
10:26
